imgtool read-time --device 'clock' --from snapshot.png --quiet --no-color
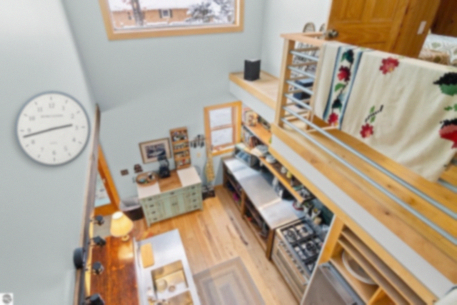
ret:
2:43
